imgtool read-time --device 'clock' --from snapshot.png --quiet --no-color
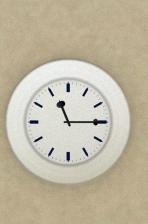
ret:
11:15
